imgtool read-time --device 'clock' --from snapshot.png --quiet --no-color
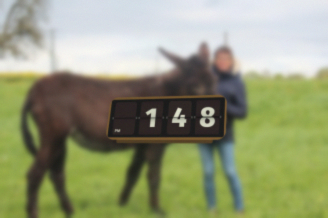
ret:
1:48
